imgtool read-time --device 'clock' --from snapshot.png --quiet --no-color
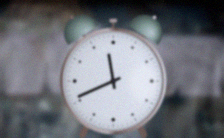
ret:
11:41
